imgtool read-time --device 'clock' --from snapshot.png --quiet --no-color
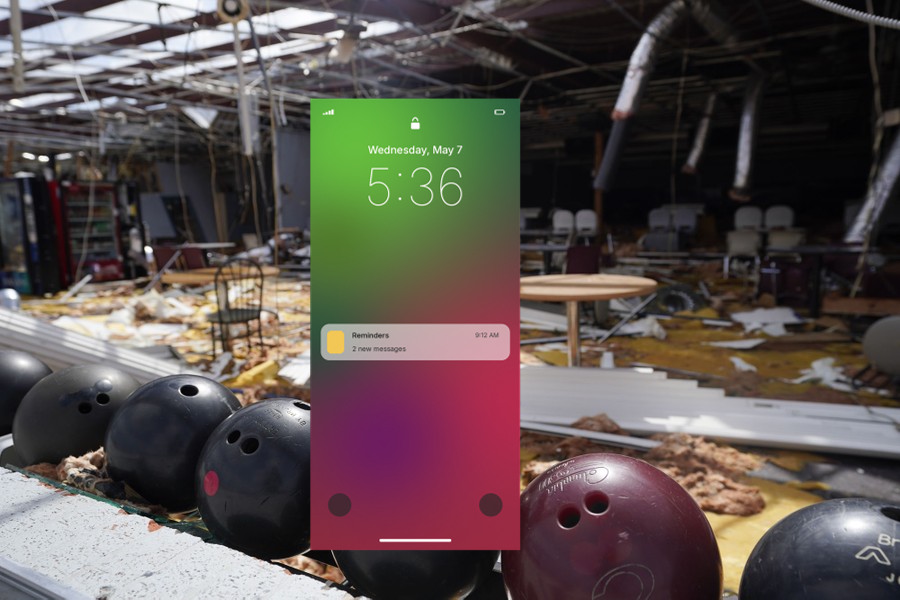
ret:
5:36
